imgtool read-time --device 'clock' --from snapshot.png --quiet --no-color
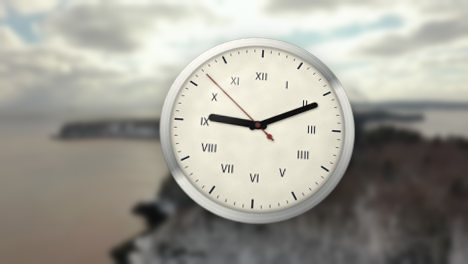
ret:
9:10:52
